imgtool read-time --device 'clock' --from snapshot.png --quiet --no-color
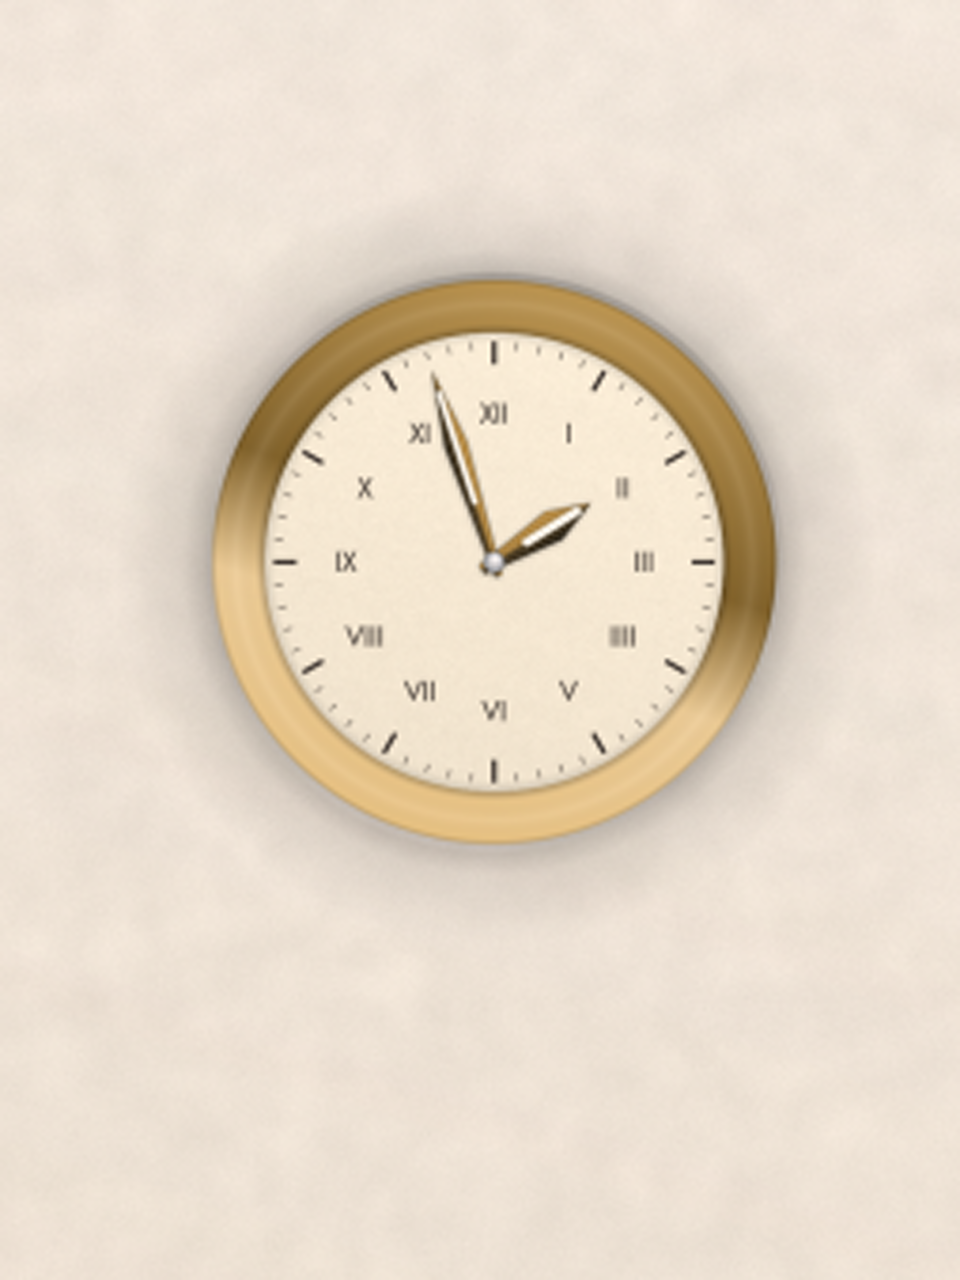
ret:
1:57
